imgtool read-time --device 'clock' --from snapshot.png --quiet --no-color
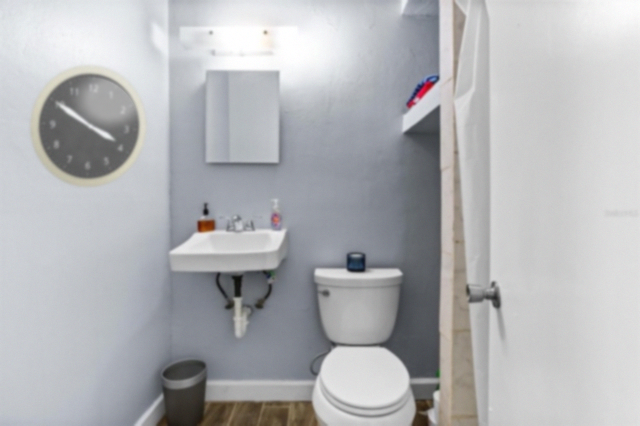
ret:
3:50
